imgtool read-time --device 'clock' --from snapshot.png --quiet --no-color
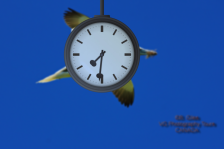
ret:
7:31
